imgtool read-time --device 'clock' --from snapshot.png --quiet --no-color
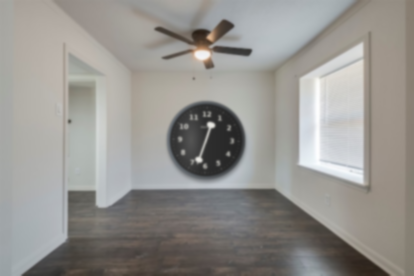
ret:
12:33
